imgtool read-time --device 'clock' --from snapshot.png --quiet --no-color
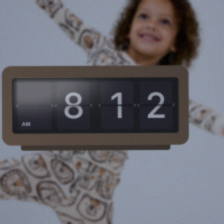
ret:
8:12
